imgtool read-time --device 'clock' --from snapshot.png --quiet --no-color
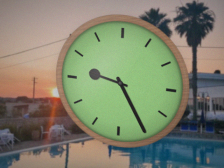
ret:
9:25
